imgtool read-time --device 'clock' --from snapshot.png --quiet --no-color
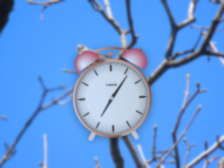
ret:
7:06
